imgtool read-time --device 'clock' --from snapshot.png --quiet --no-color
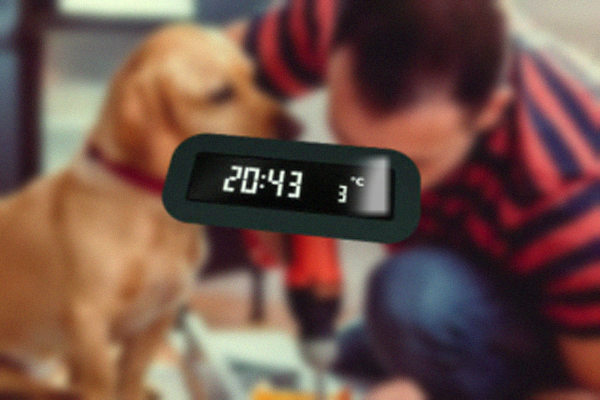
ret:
20:43
